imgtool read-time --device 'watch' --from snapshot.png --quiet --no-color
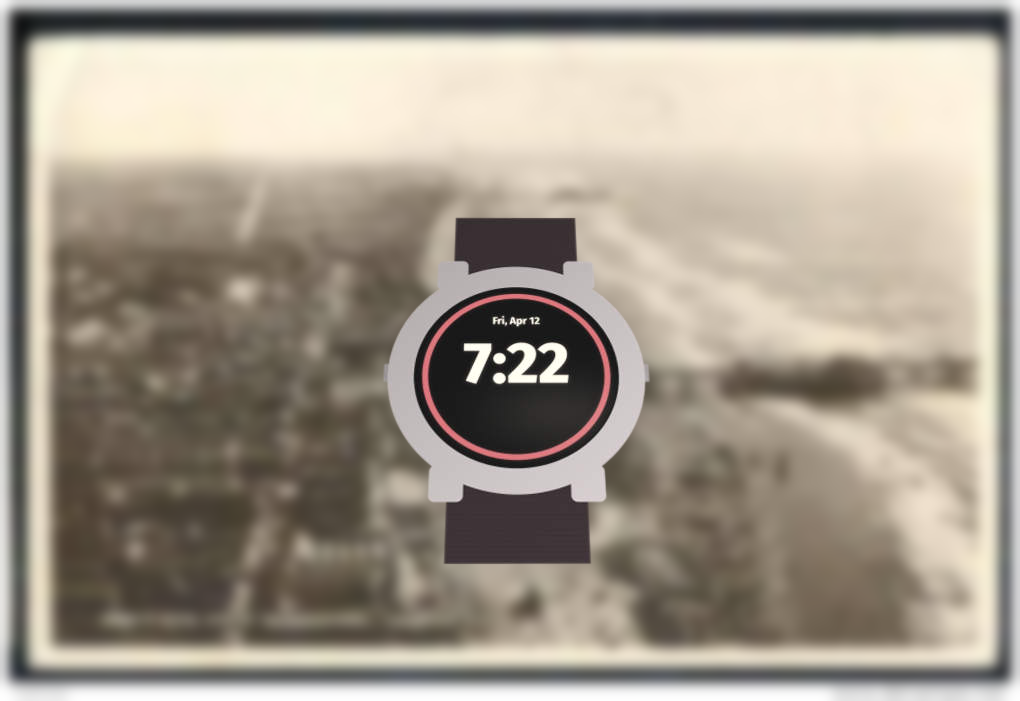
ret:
7:22
